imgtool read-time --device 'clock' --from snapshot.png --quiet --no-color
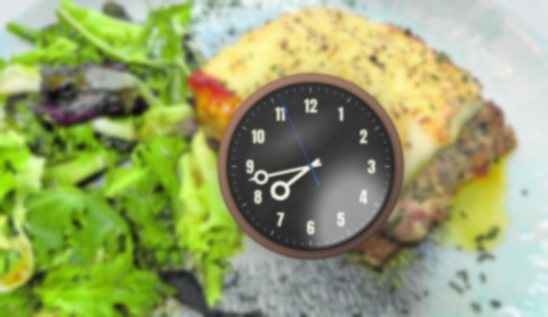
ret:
7:42:56
